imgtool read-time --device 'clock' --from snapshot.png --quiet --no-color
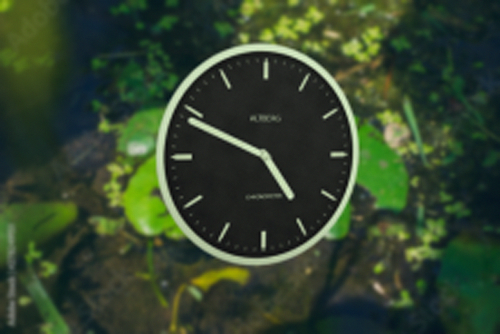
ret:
4:49
